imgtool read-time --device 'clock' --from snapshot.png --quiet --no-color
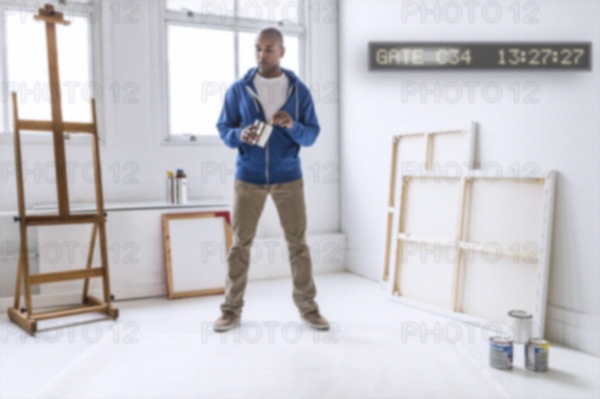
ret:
13:27:27
